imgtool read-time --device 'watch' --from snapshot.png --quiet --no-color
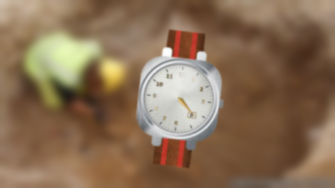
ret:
4:22
